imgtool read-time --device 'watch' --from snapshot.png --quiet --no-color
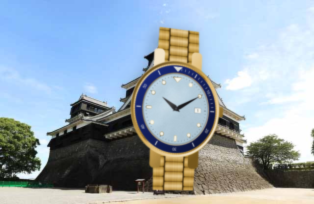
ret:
10:10
